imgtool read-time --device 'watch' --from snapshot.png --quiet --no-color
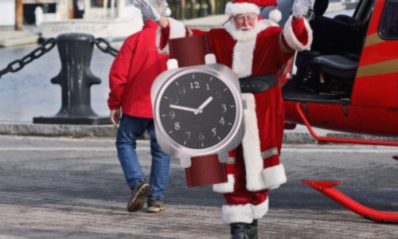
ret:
1:48
